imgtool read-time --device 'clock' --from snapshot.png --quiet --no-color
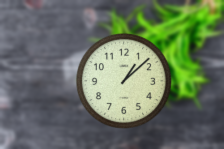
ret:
1:08
